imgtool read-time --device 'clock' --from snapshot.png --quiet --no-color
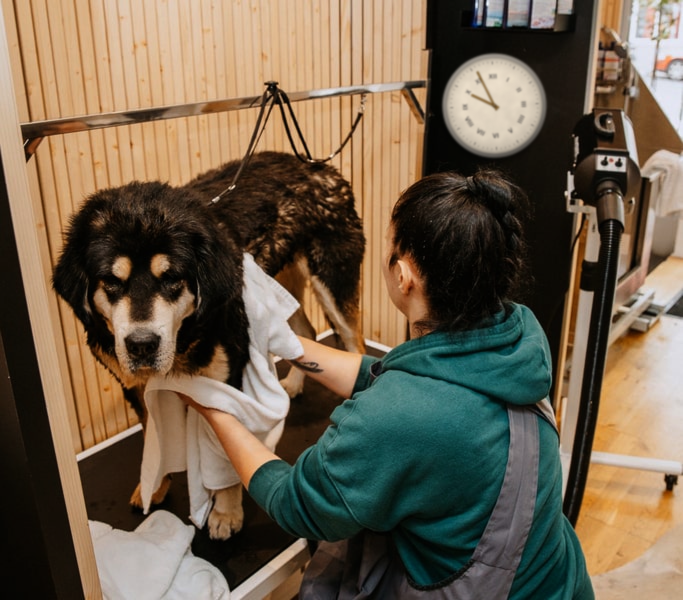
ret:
9:56
